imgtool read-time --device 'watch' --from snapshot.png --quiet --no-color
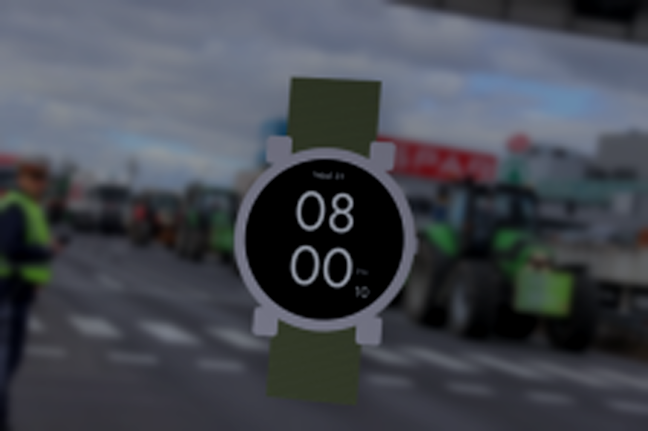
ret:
8:00
